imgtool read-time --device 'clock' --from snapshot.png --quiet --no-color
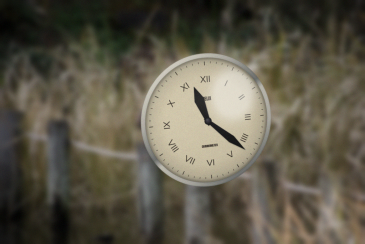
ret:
11:22
